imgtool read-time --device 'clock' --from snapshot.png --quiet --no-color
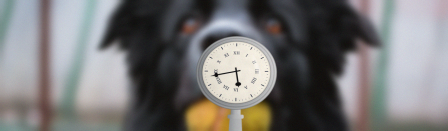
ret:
5:43
